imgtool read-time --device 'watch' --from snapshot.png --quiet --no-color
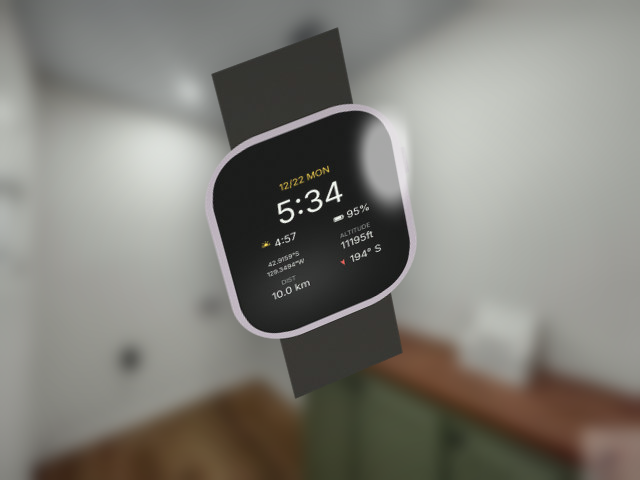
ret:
5:34
